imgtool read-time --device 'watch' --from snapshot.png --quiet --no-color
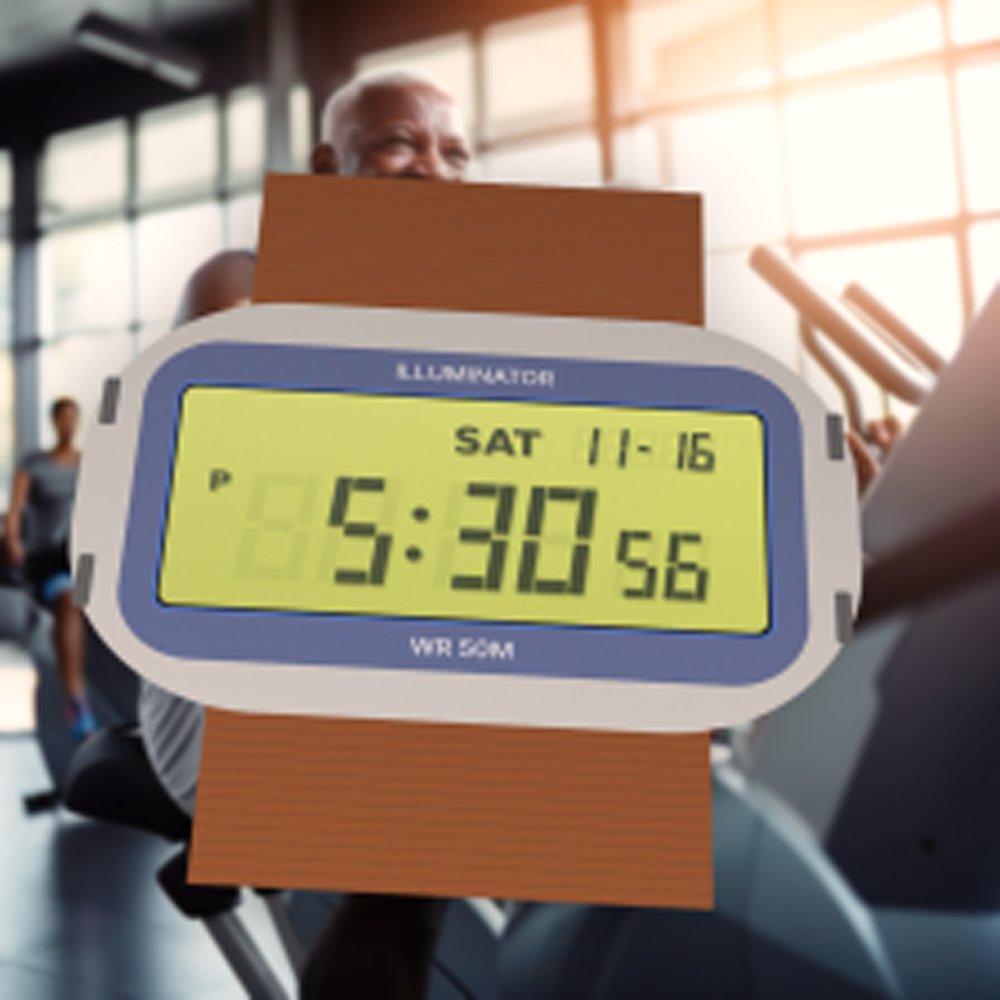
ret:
5:30:56
